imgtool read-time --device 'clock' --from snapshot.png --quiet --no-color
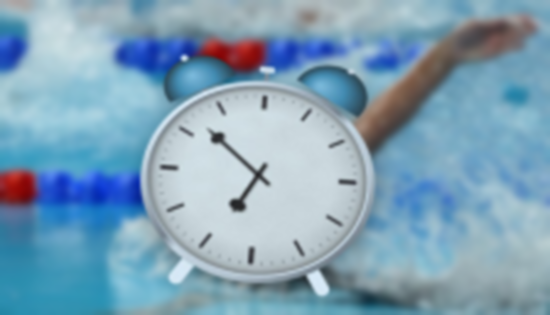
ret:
6:52
